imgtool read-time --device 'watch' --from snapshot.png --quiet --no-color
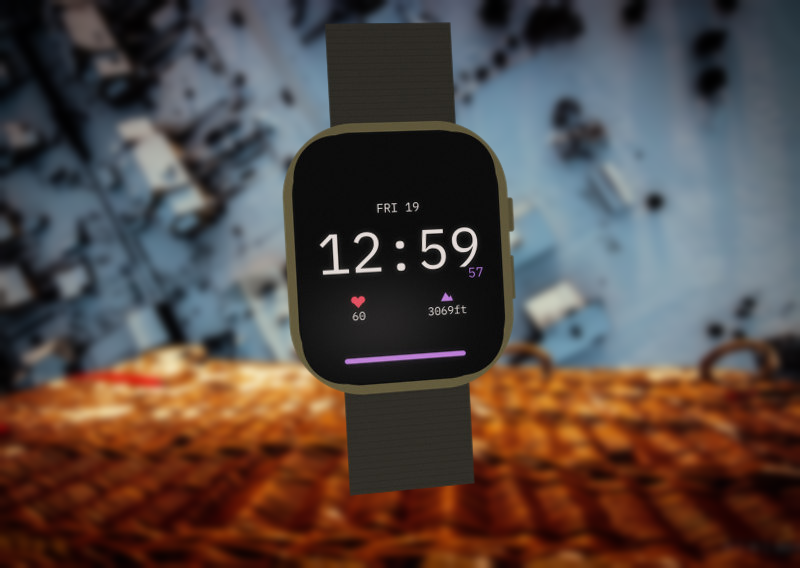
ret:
12:59:57
